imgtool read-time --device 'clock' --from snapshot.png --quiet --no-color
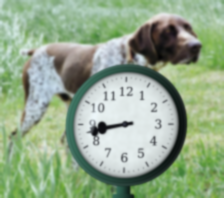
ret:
8:43
